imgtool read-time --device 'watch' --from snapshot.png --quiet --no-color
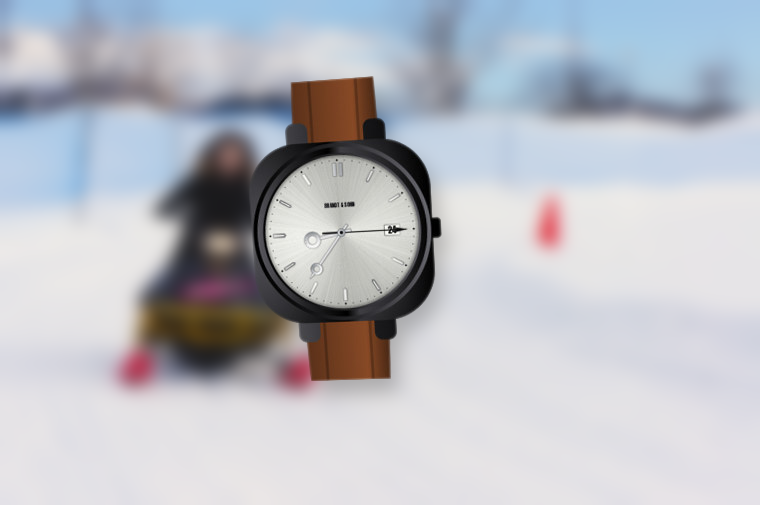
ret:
8:36:15
